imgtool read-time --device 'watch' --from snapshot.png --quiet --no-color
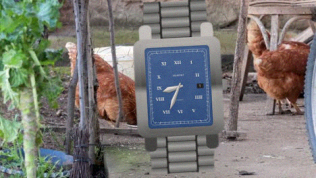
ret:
8:34
